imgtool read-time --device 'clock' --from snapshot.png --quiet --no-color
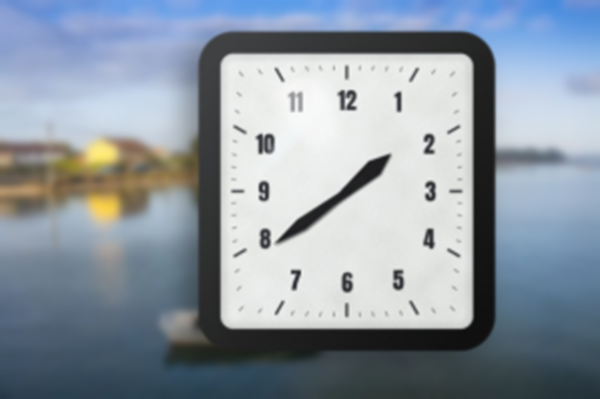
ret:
1:39
